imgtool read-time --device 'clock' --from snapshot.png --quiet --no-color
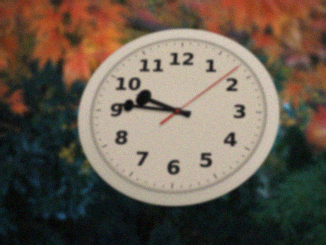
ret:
9:46:08
